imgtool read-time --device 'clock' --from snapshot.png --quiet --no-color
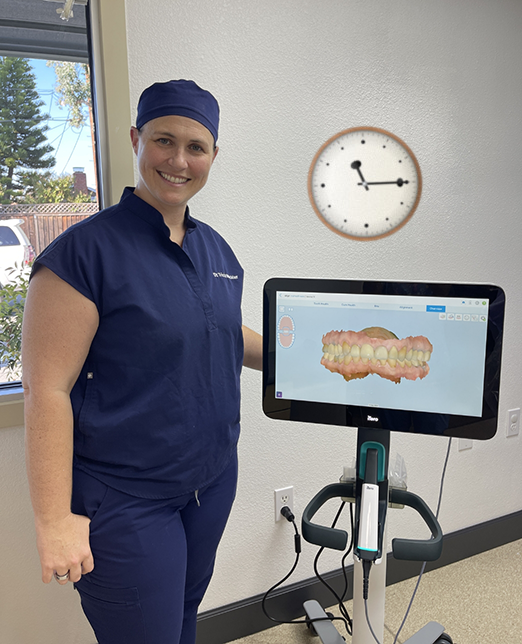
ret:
11:15
